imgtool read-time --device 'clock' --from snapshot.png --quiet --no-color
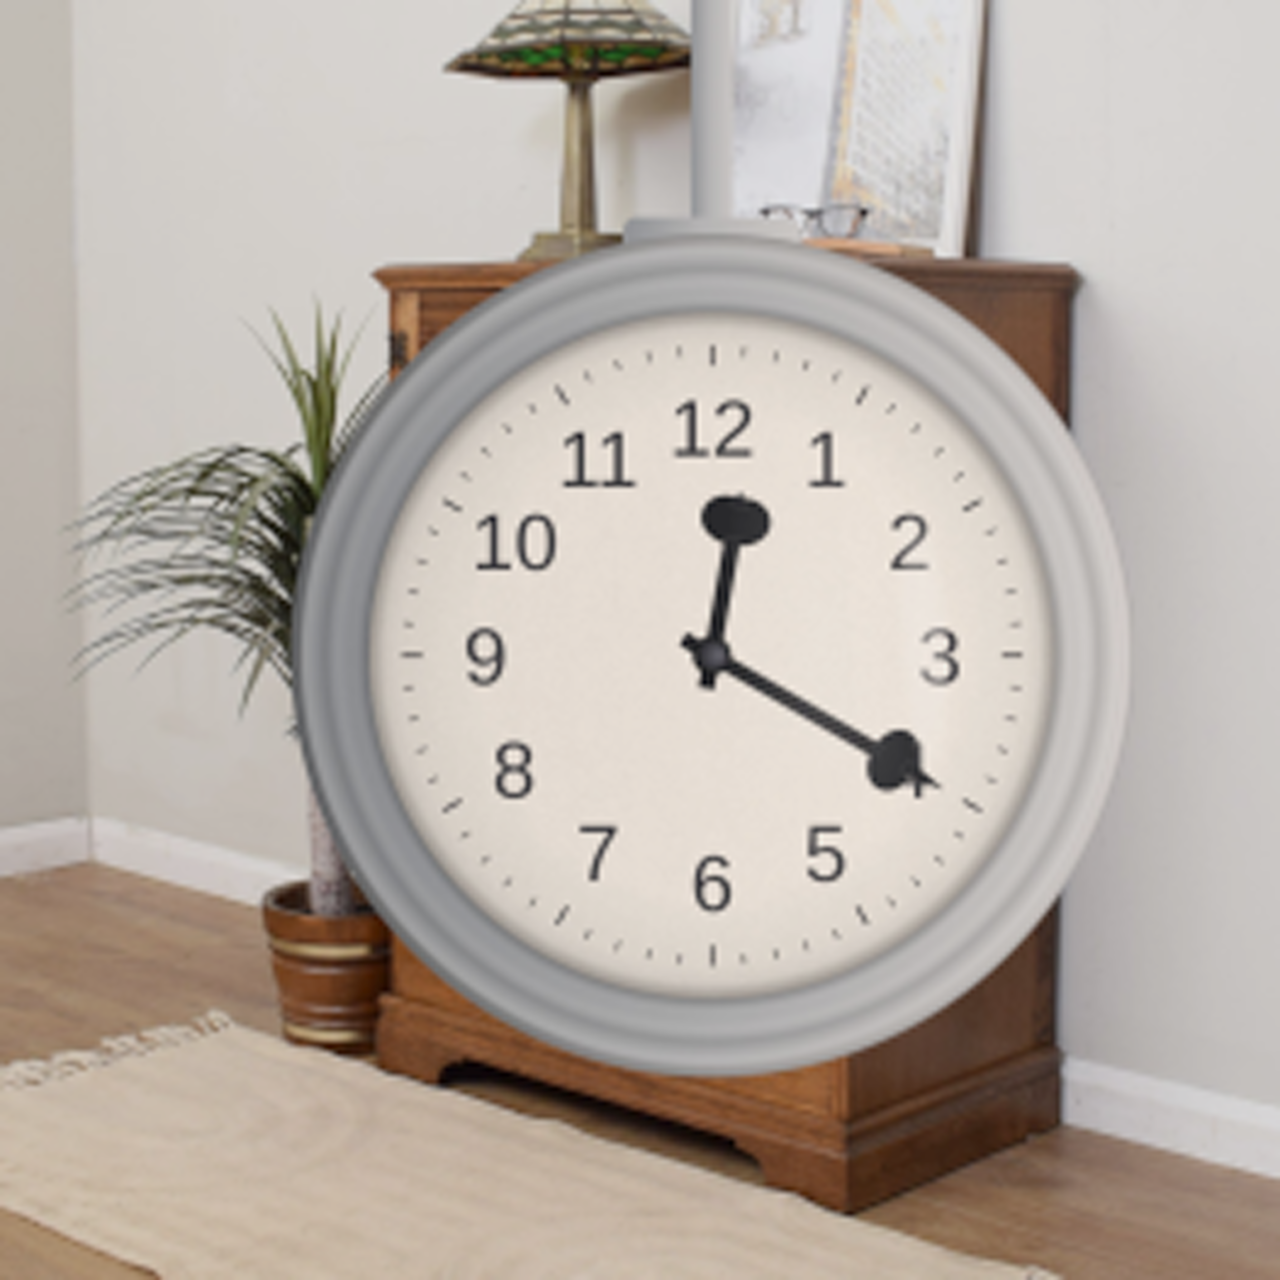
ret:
12:20
